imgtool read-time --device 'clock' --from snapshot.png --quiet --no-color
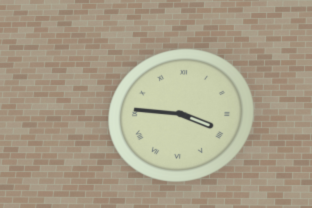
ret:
3:46
